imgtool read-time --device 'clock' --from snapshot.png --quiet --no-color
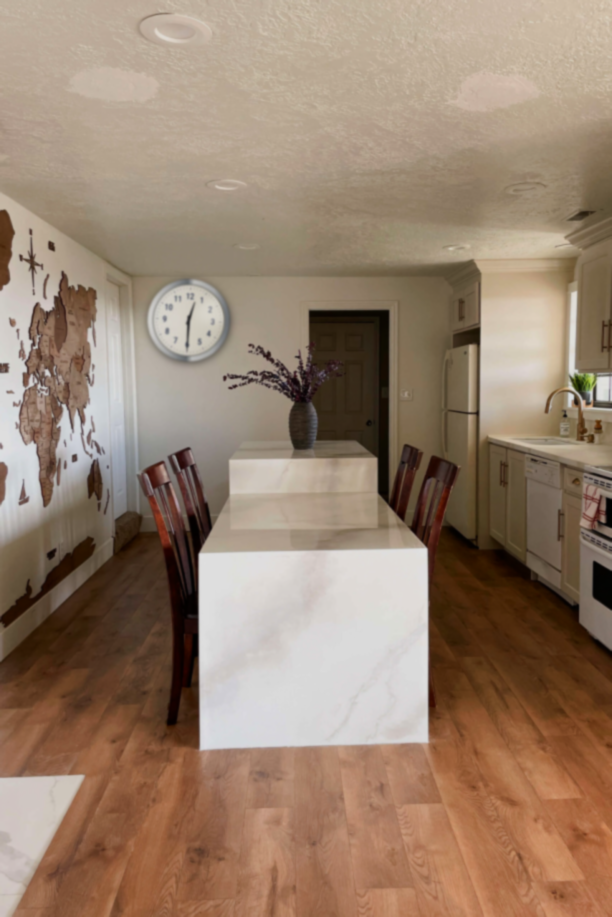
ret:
12:30
